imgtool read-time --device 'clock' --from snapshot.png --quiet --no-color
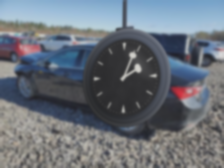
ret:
2:04
